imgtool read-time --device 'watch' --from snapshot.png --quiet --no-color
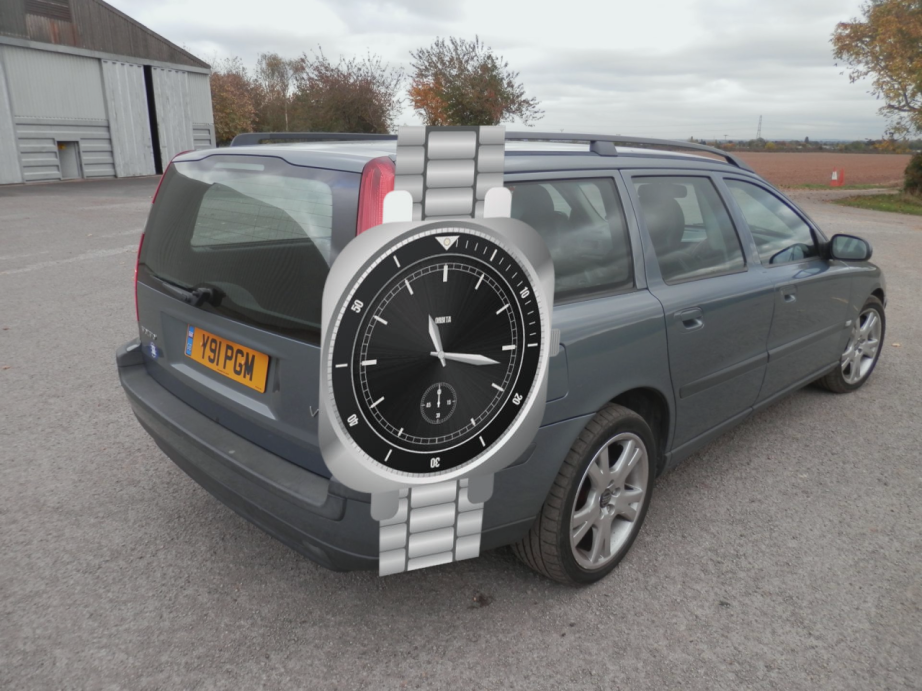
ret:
11:17
